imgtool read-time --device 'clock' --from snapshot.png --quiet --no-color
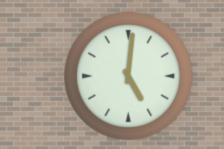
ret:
5:01
